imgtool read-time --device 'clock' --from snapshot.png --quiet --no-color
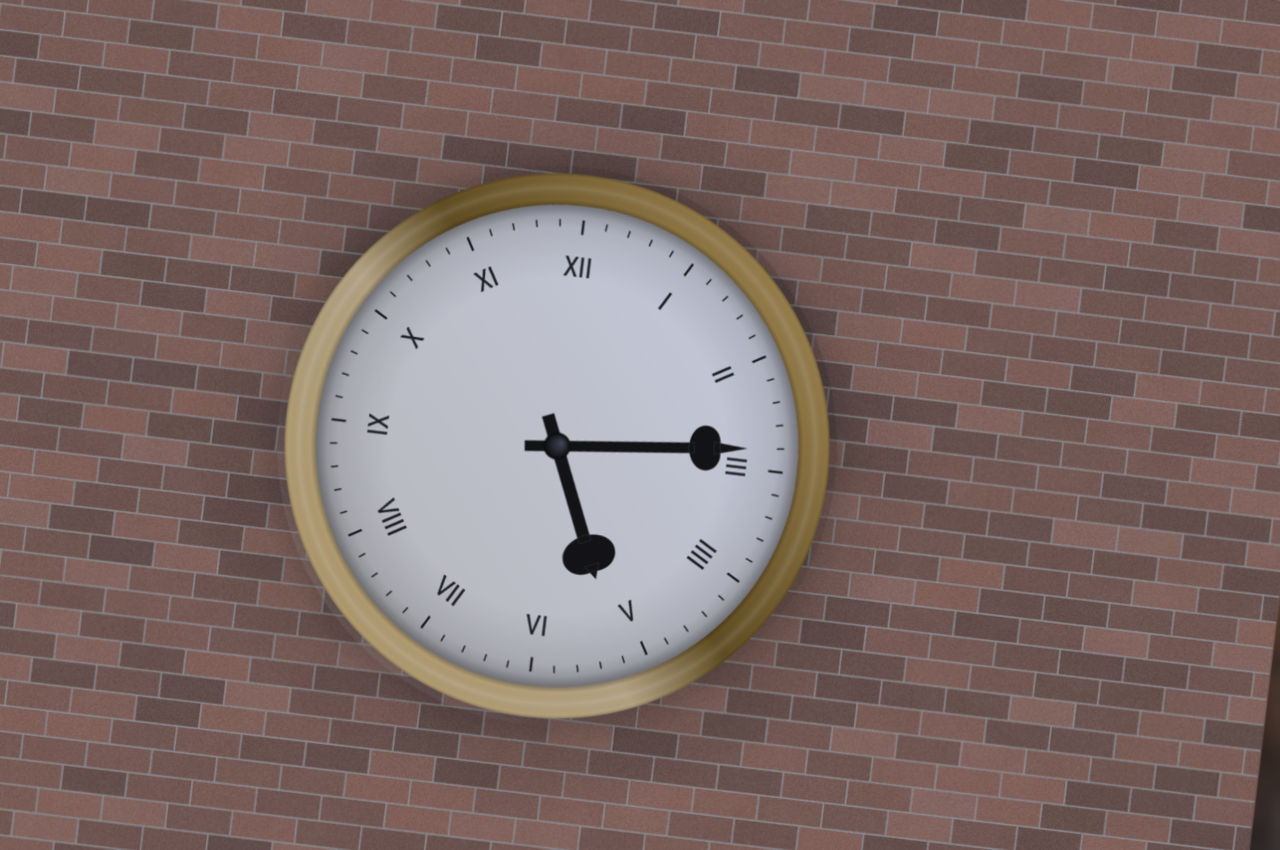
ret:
5:14
